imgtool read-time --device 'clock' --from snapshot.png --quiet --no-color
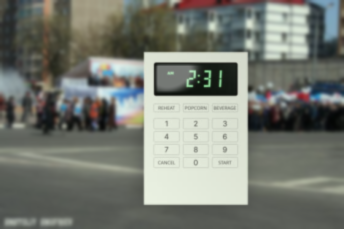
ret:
2:31
